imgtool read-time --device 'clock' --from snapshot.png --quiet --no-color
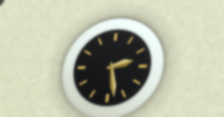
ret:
2:28
